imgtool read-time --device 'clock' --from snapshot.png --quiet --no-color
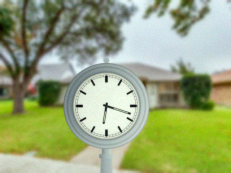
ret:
6:18
